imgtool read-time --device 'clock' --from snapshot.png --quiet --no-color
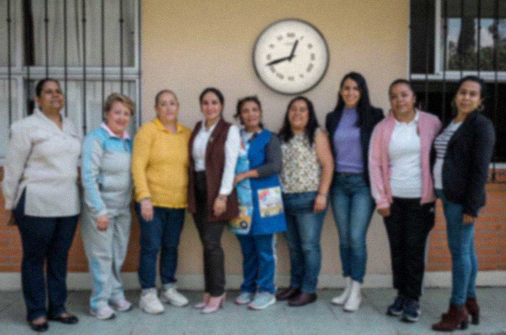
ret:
12:42
